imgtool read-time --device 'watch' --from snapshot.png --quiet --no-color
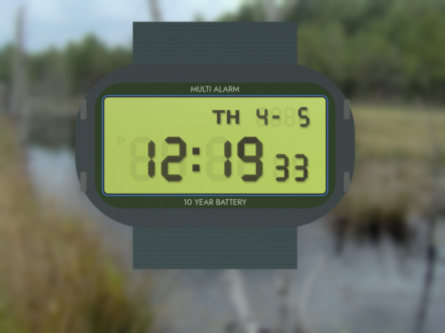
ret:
12:19:33
